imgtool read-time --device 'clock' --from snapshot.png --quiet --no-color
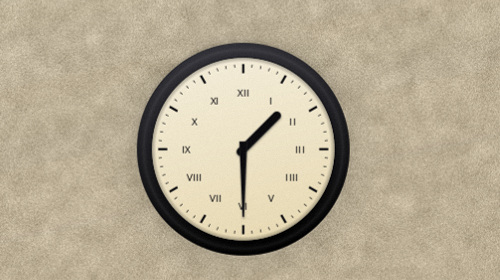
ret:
1:30
